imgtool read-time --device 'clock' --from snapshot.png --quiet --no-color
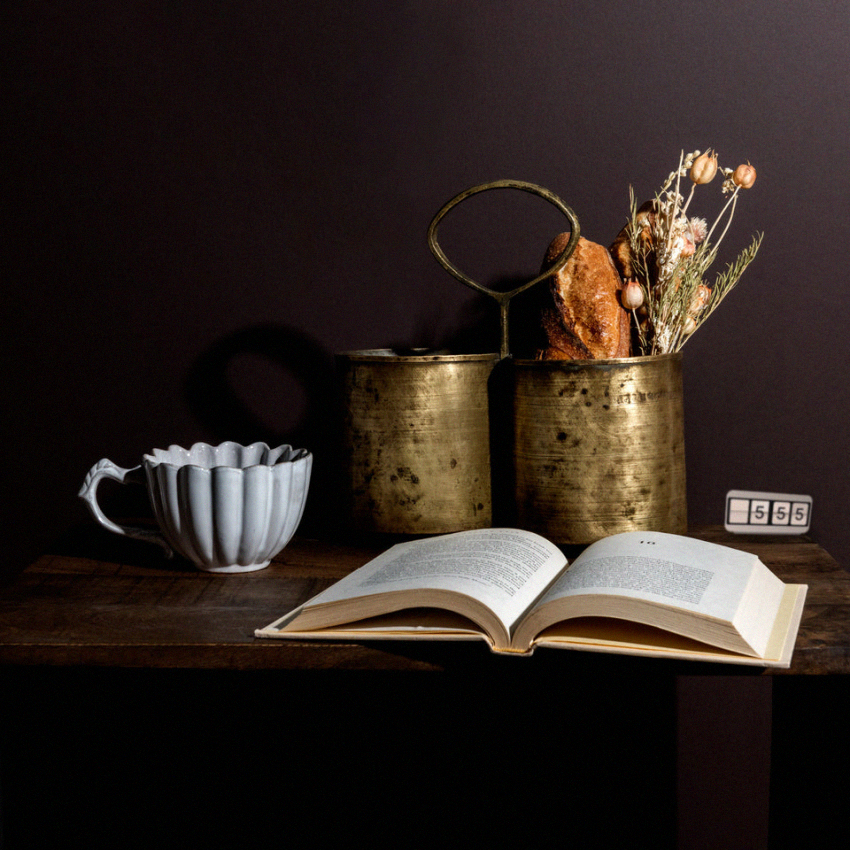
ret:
5:55
